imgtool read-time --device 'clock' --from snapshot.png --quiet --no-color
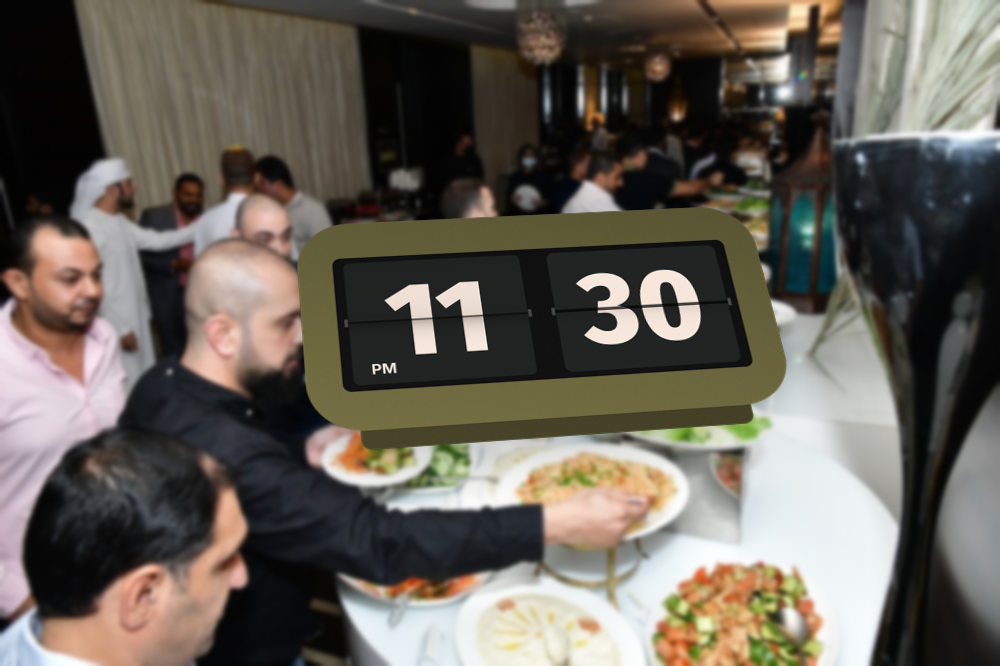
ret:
11:30
